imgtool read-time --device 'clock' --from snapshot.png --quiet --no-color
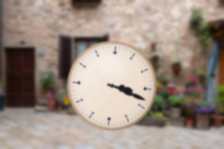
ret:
3:18
